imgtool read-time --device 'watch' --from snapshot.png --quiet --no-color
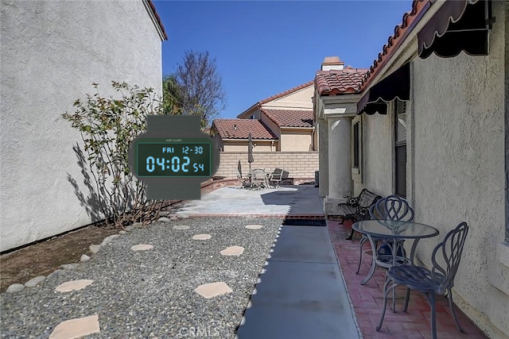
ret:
4:02:54
